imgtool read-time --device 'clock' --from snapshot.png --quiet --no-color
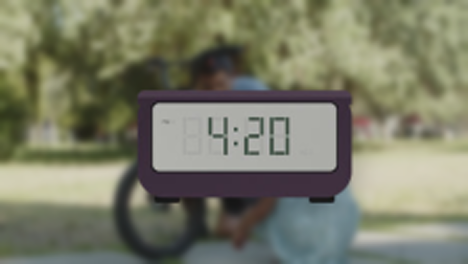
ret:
4:20
